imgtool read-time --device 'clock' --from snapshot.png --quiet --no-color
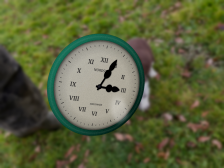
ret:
3:04
